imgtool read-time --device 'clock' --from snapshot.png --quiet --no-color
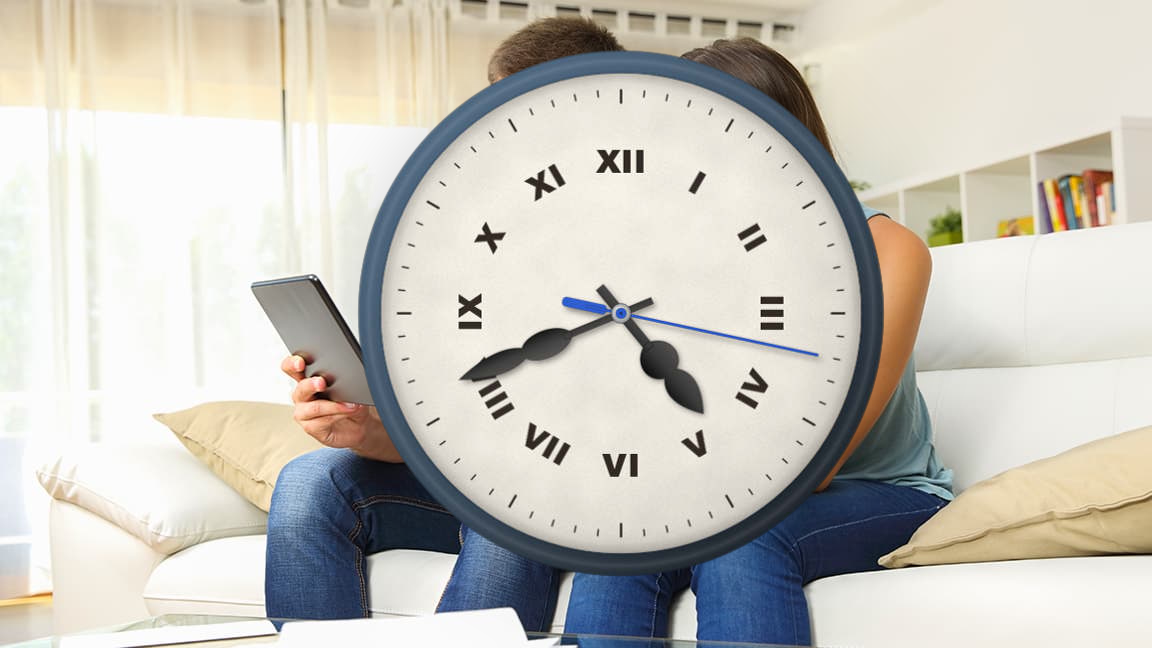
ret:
4:41:17
